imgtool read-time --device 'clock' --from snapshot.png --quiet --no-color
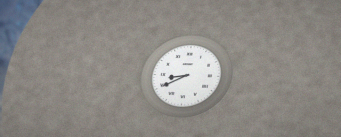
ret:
8:40
